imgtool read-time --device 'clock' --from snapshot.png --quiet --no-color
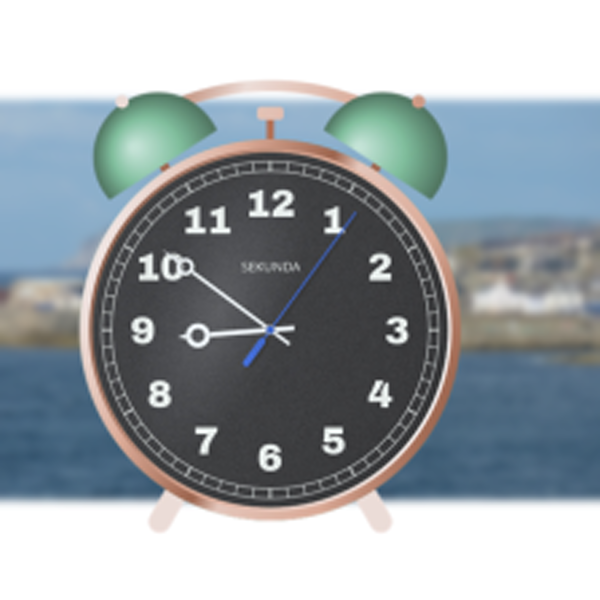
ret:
8:51:06
